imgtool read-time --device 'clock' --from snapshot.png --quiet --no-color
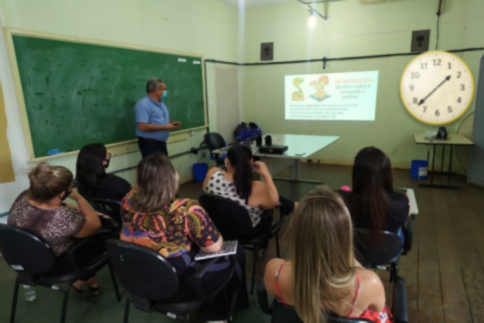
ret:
1:38
